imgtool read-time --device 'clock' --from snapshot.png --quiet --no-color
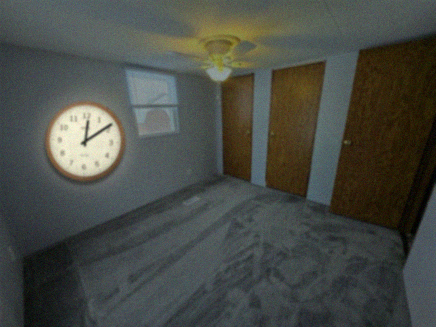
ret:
12:09
